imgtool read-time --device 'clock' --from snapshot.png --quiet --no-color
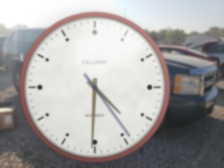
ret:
4:30:24
